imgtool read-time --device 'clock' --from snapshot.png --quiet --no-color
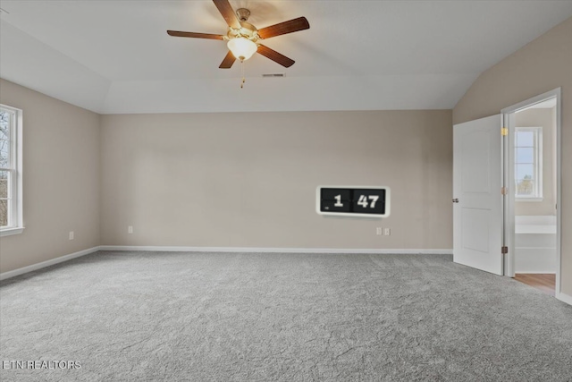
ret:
1:47
